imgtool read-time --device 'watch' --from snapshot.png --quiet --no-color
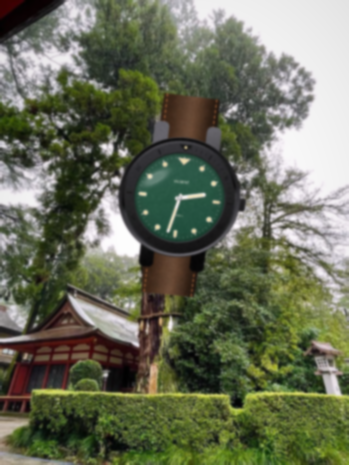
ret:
2:32
